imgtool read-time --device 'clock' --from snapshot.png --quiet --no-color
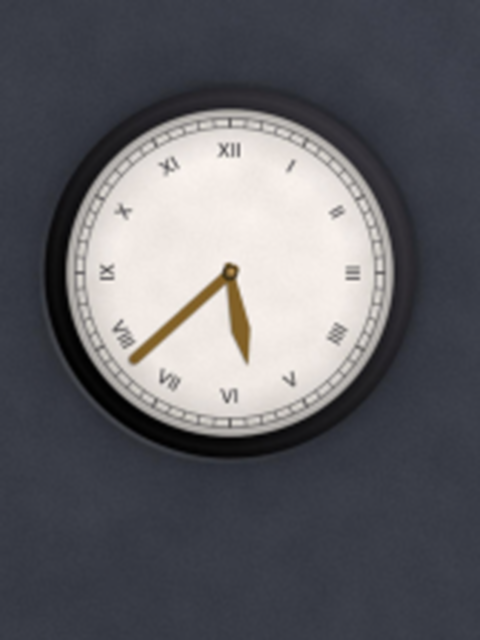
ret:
5:38
